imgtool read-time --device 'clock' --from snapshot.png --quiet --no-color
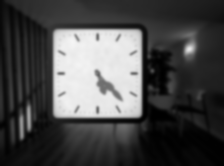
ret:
5:23
